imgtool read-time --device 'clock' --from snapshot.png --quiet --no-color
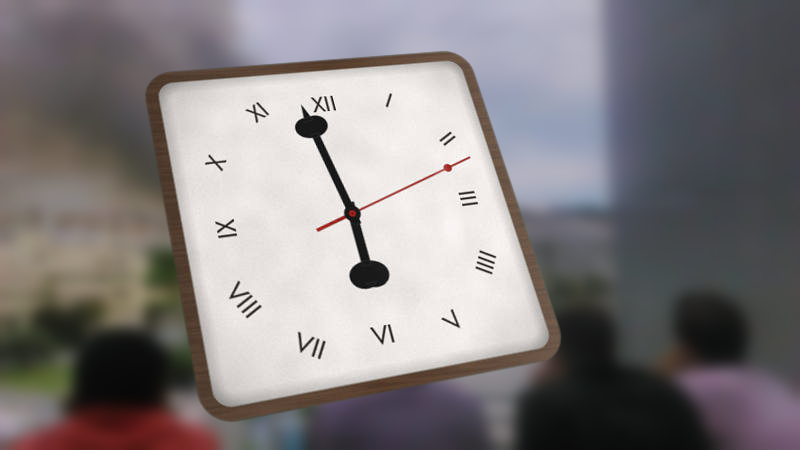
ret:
5:58:12
